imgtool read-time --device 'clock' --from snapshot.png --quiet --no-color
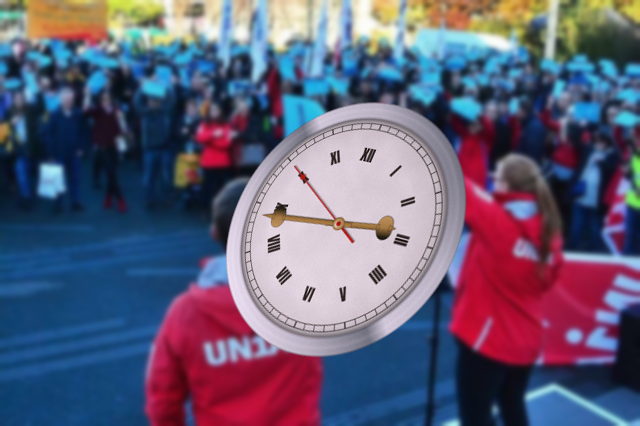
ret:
2:43:50
